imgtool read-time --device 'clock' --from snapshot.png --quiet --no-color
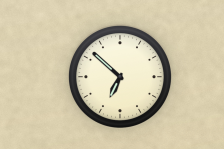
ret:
6:52
